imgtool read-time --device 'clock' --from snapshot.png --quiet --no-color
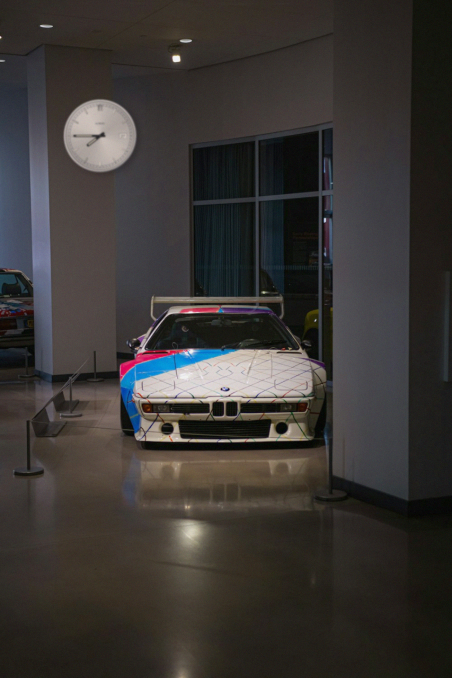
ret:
7:45
